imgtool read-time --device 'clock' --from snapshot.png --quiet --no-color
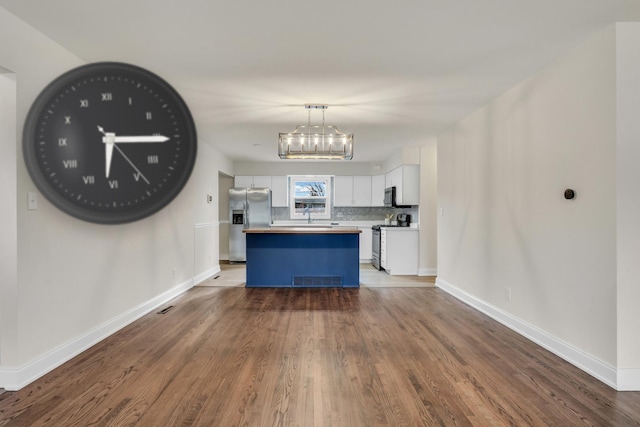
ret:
6:15:24
